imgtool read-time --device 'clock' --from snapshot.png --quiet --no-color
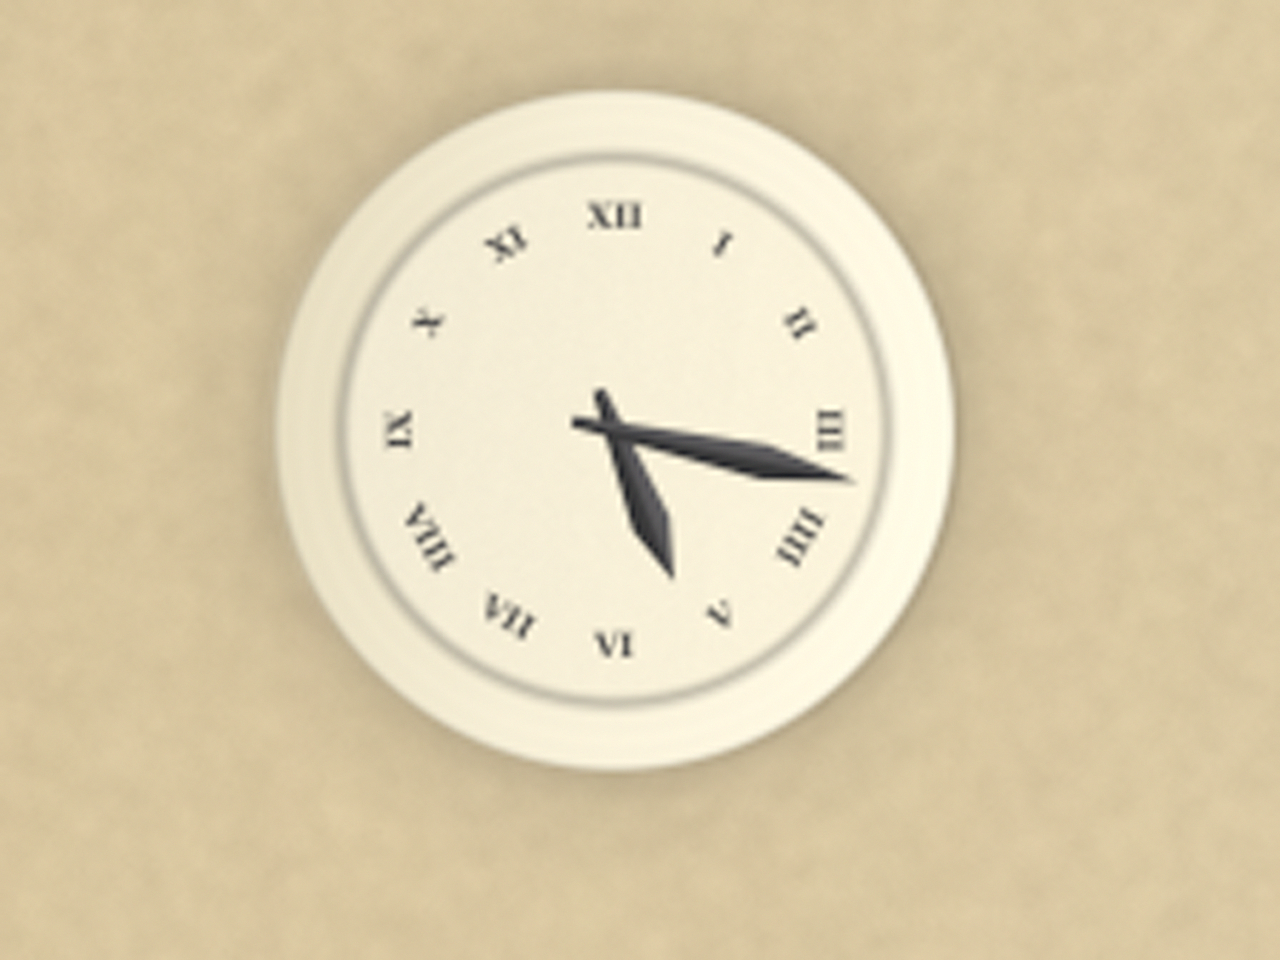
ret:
5:17
